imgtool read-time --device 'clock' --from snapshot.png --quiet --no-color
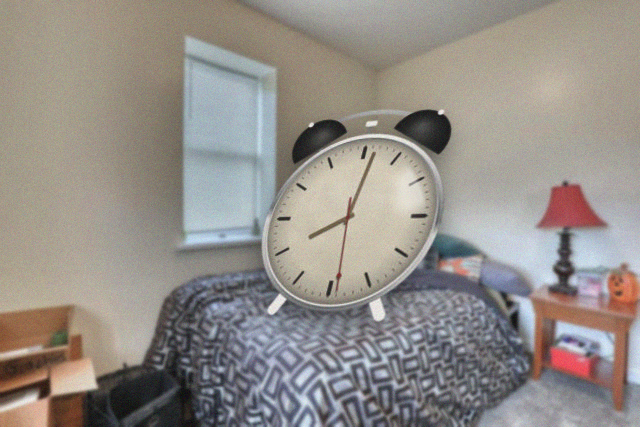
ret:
8:01:29
